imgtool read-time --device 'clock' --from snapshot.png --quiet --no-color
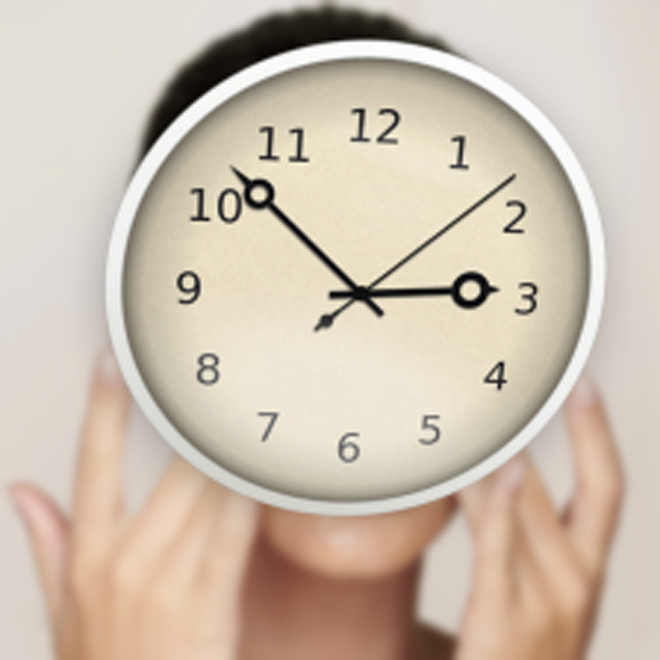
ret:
2:52:08
